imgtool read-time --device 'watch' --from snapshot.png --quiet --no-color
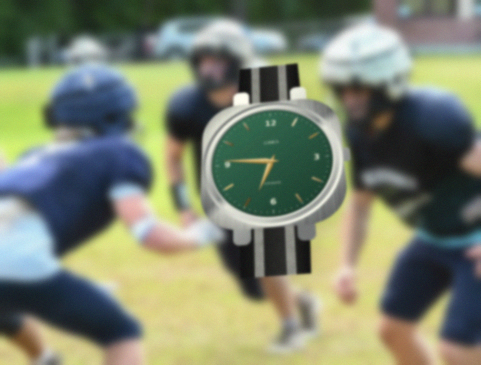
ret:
6:46
